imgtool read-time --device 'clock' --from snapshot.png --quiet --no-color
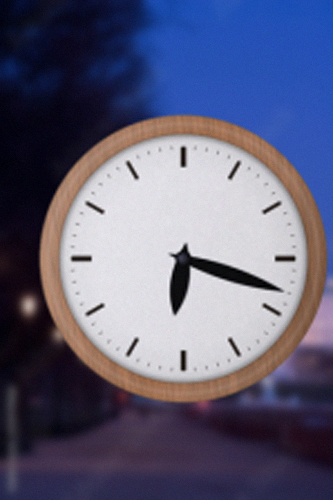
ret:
6:18
